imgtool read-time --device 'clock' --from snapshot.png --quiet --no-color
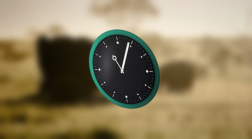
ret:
11:04
